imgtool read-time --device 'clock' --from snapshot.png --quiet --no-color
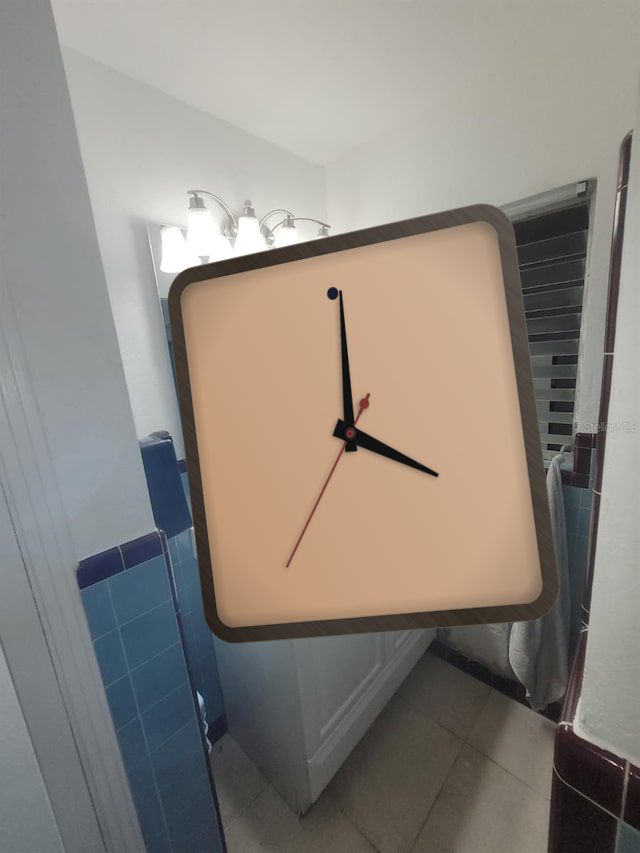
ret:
4:00:36
